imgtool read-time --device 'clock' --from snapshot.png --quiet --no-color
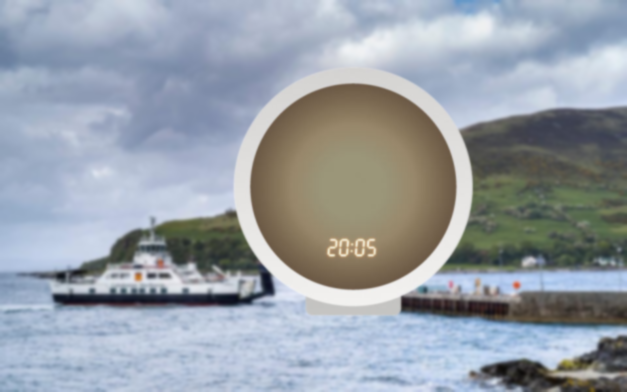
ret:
20:05
